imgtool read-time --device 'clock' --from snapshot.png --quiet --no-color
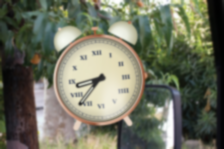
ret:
8:37
